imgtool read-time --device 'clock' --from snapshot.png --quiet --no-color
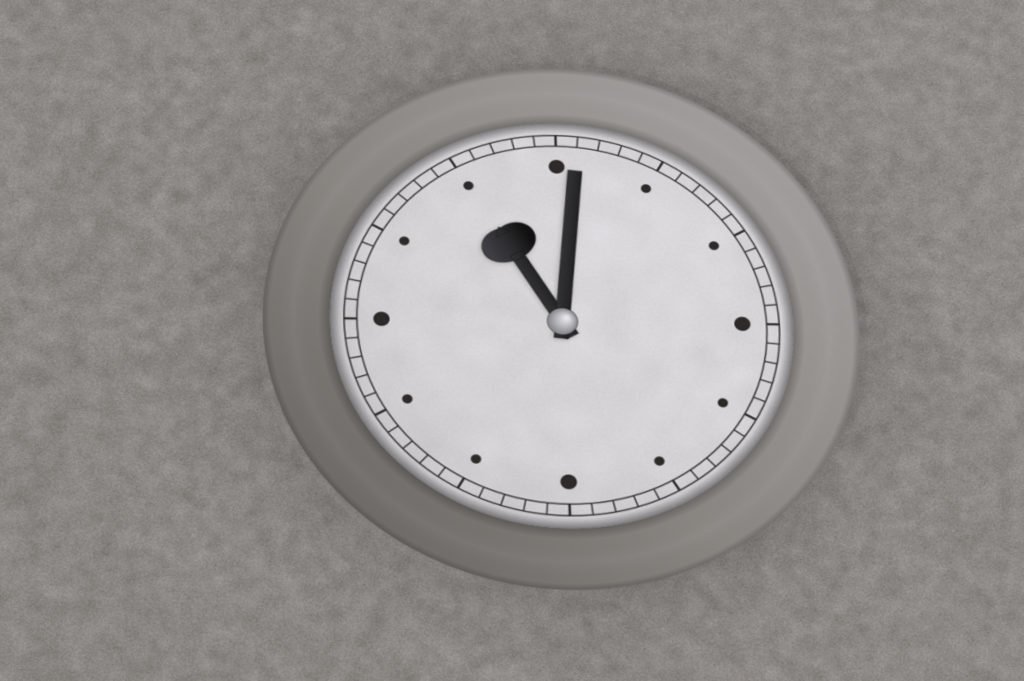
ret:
11:01
